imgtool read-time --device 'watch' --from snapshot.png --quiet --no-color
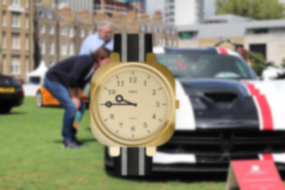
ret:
9:45
